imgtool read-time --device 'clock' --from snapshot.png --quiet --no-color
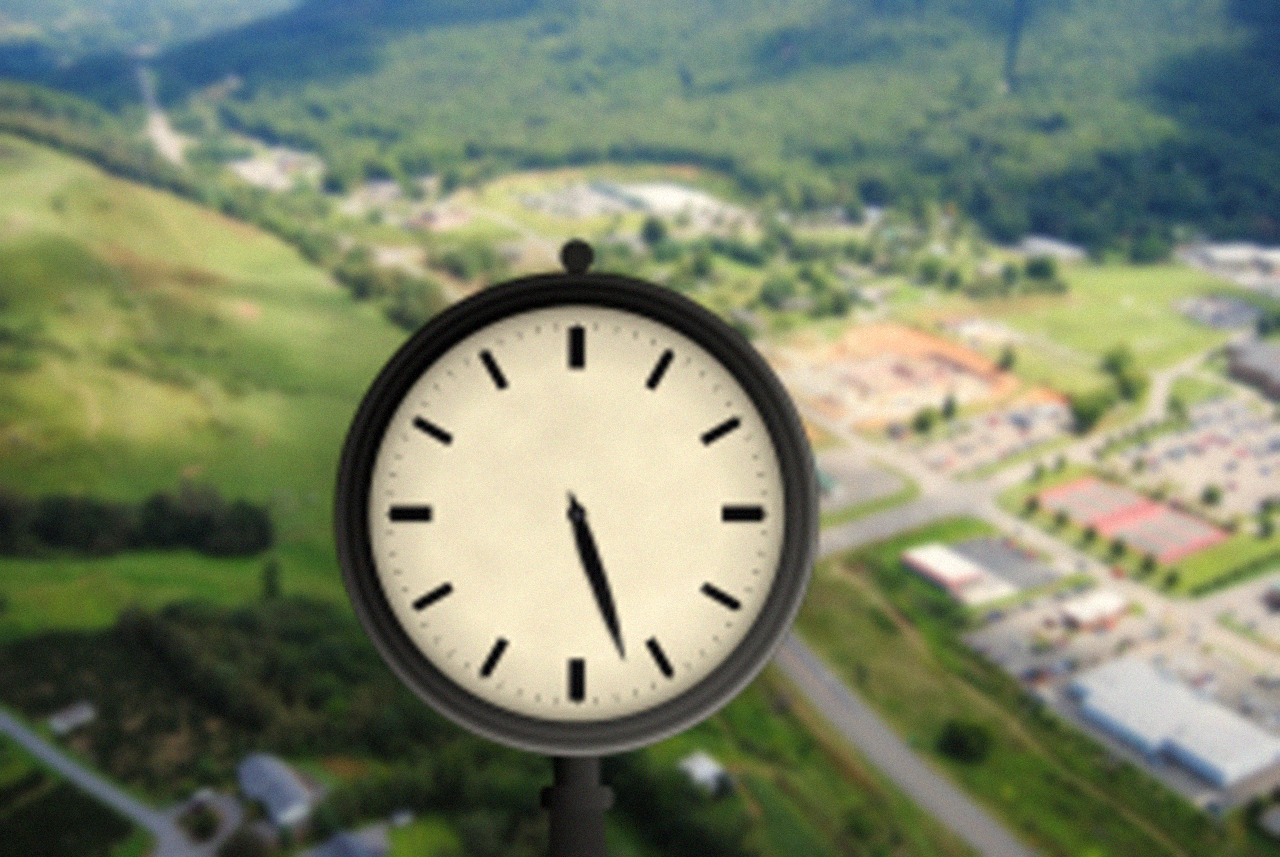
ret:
5:27
